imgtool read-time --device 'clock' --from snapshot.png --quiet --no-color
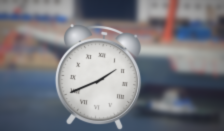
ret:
1:40
